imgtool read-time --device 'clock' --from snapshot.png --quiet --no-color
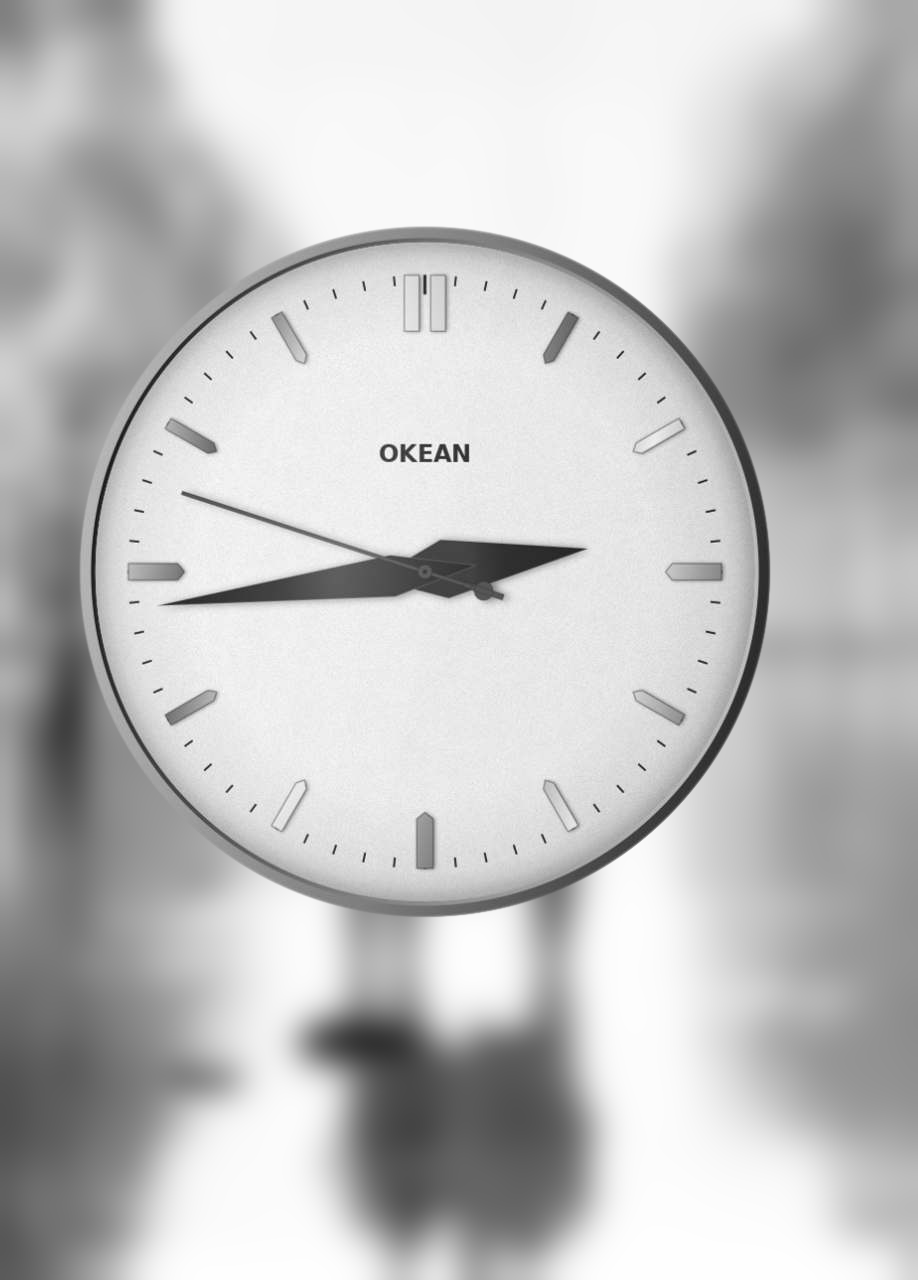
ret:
2:43:48
